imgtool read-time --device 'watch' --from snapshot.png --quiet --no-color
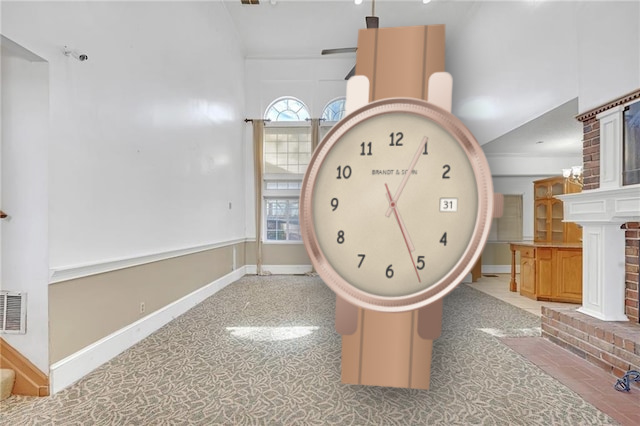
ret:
5:04:26
